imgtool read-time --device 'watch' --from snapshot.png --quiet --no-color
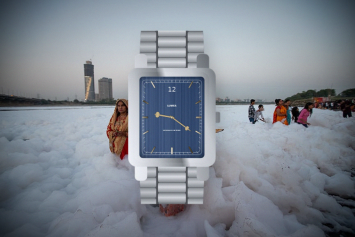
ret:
9:21
